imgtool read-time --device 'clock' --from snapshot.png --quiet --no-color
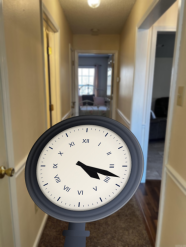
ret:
4:18
